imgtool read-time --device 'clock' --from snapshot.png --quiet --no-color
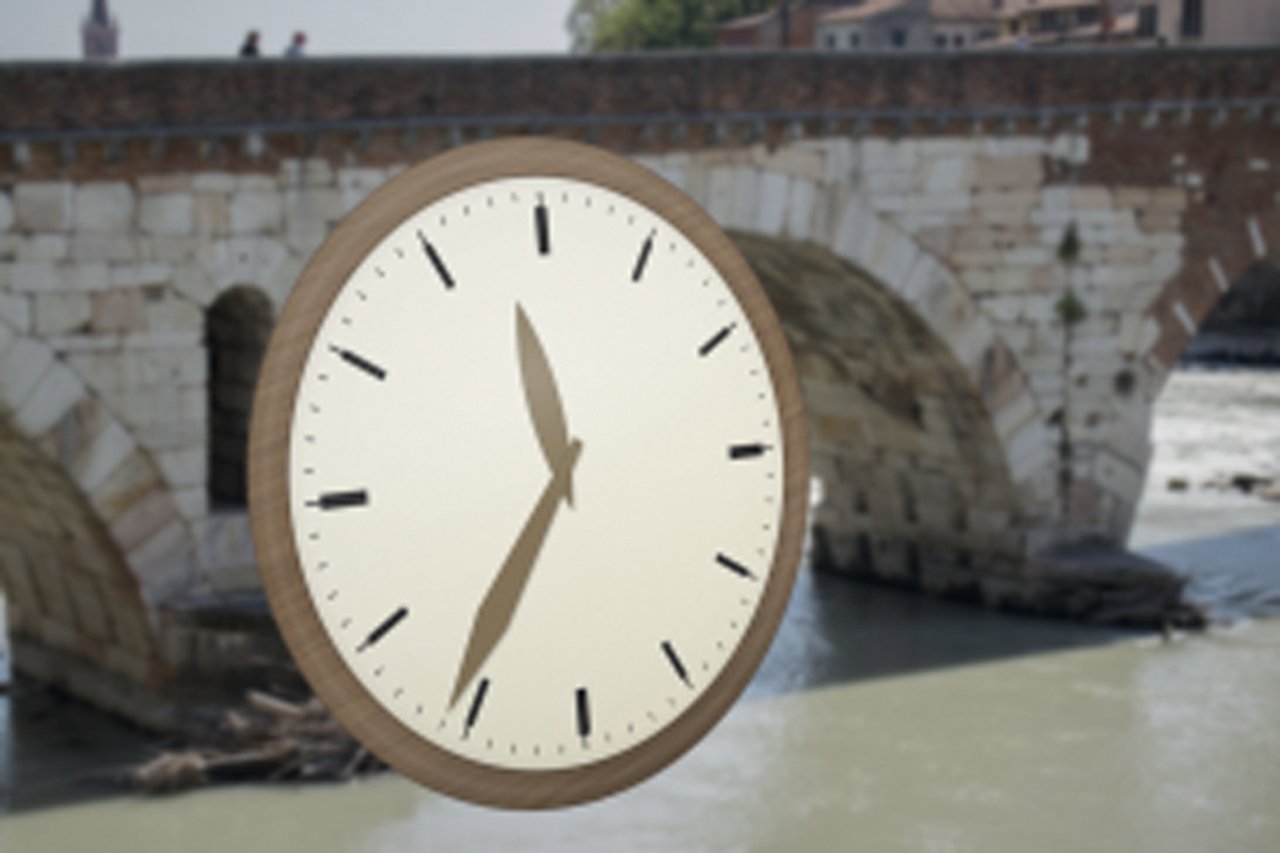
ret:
11:36
